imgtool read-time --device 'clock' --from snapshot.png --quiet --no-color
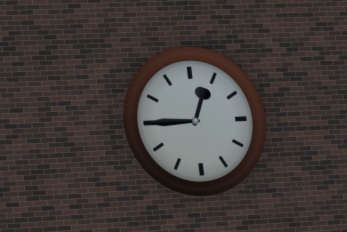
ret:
12:45
